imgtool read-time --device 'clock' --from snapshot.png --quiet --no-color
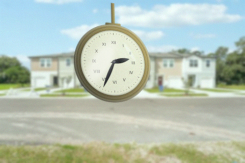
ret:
2:34
